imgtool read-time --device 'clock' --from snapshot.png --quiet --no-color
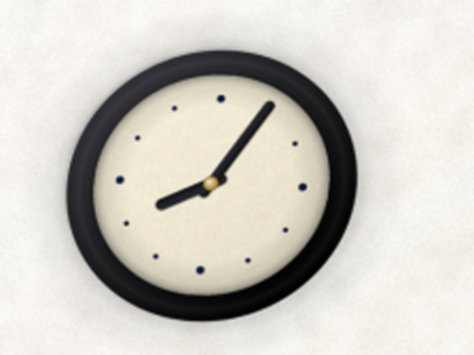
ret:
8:05
